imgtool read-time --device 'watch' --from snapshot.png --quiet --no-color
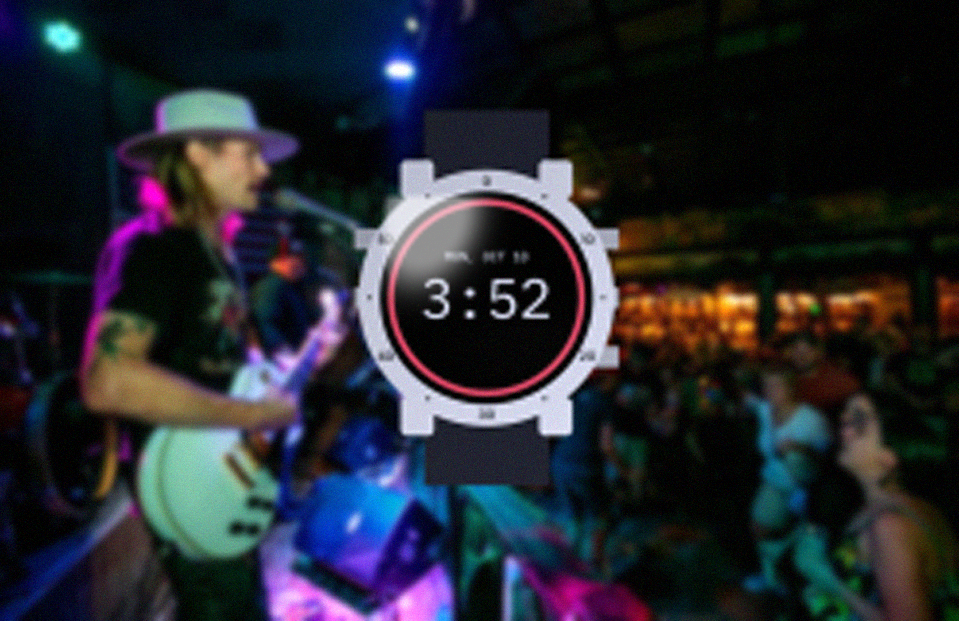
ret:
3:52
